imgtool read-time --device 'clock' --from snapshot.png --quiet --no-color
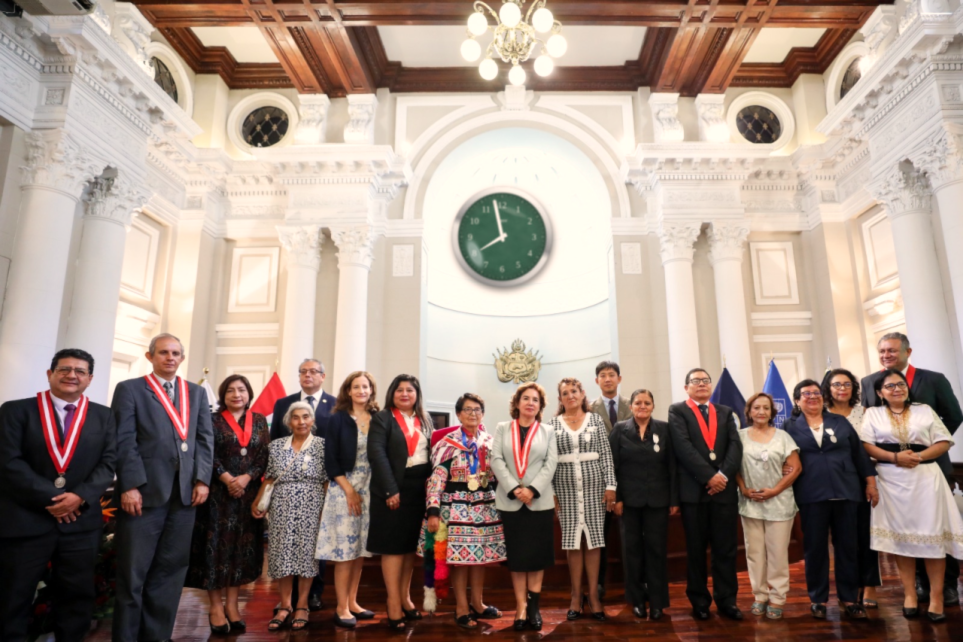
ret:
7:58
